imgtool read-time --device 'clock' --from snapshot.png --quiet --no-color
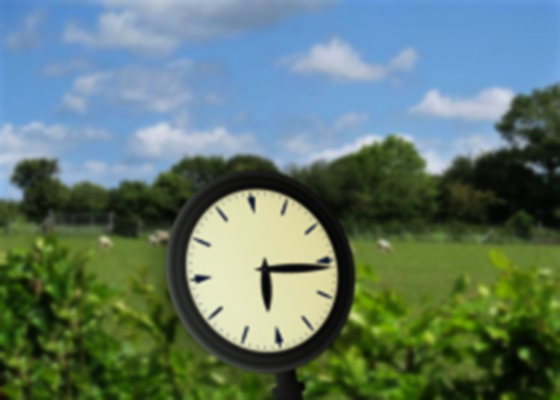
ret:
6:16
